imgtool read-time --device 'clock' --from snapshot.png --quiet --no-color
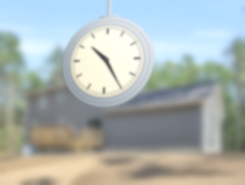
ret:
10:25
